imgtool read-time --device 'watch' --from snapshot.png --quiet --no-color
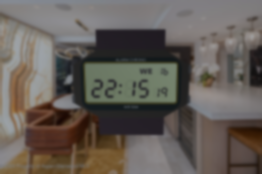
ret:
22:15
